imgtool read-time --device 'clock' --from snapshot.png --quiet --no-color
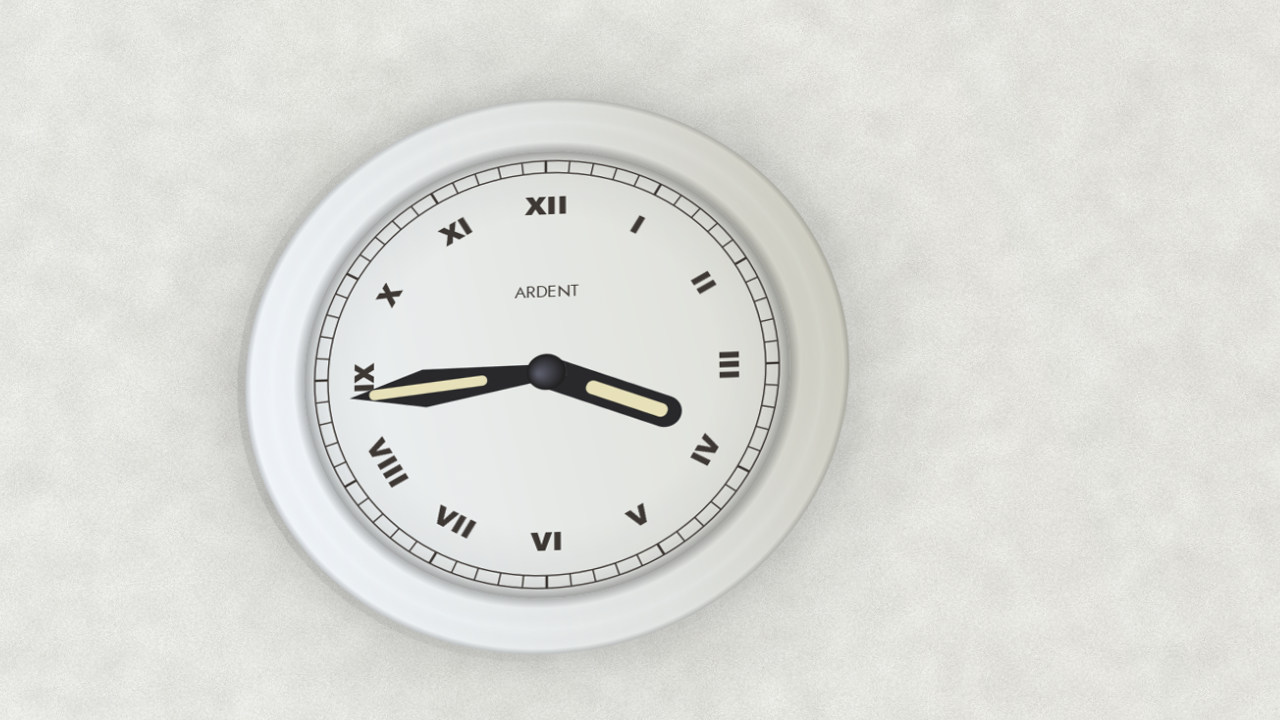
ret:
3:44
